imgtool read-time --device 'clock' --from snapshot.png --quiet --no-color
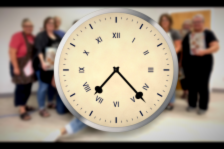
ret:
7:23
